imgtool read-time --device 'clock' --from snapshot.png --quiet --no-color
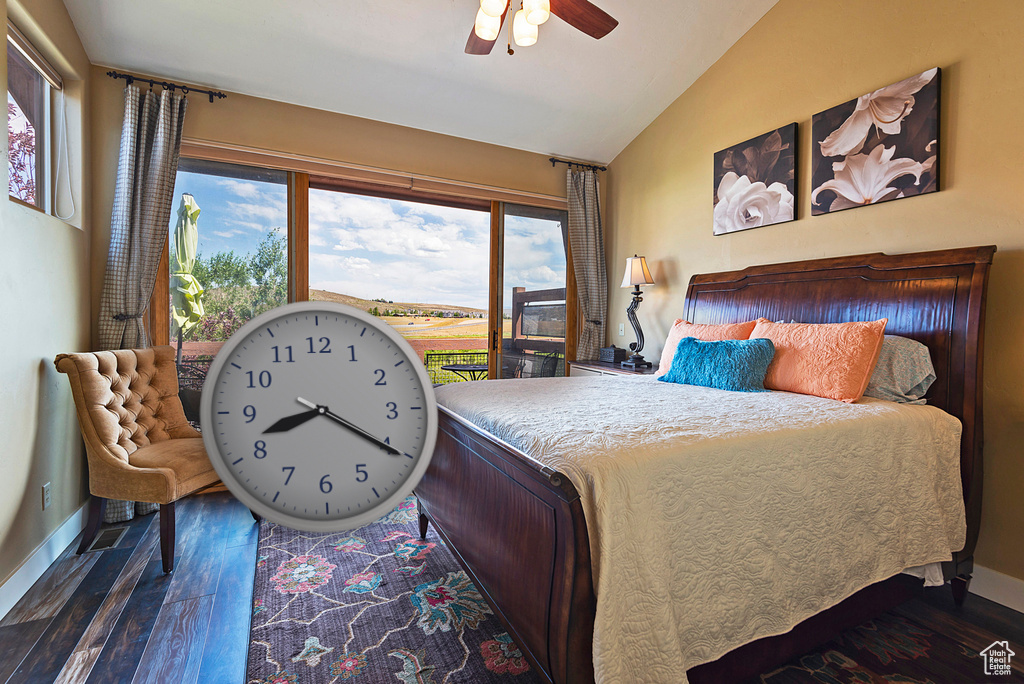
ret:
8:20:20
